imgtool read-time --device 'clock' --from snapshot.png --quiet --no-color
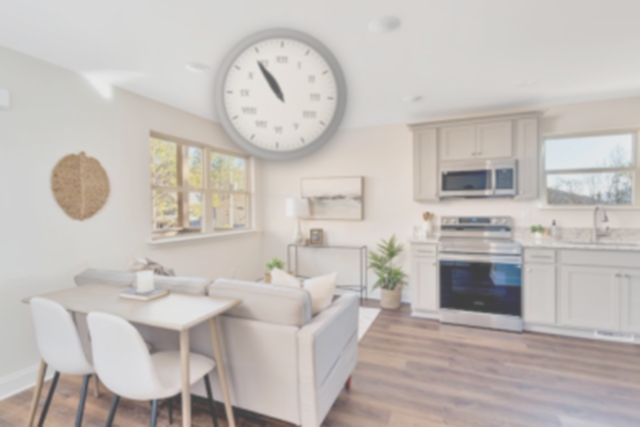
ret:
10:54
